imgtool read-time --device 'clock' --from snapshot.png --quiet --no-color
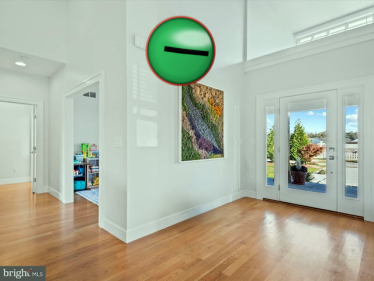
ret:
9:16
